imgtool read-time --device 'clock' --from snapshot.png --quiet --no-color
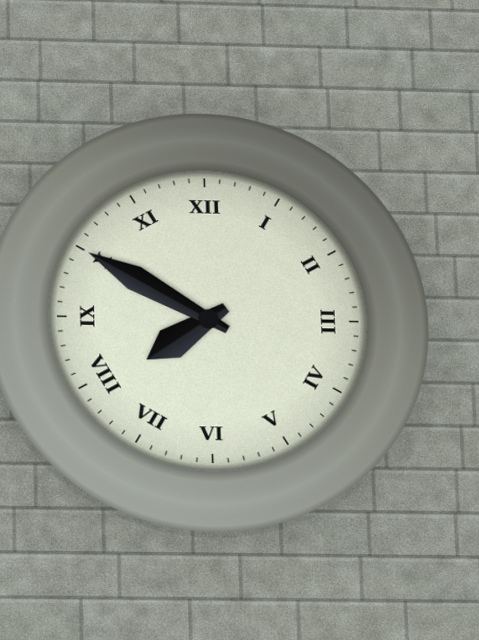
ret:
7:50
